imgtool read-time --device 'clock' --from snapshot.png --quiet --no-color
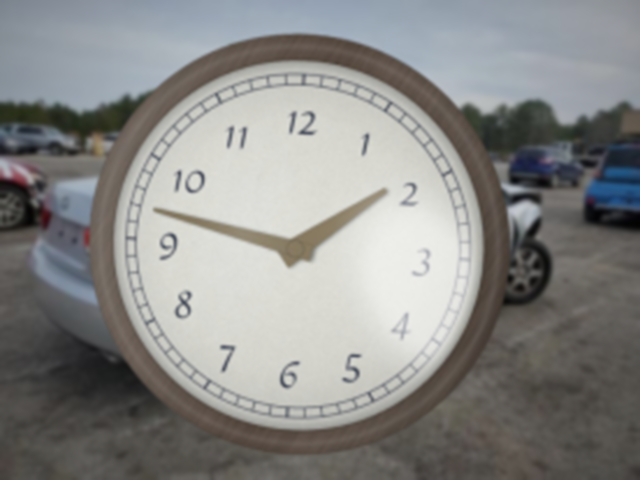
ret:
1:47
